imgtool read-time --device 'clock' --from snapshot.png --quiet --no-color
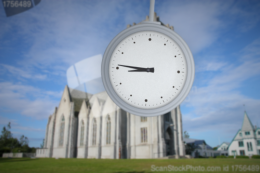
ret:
8:46
